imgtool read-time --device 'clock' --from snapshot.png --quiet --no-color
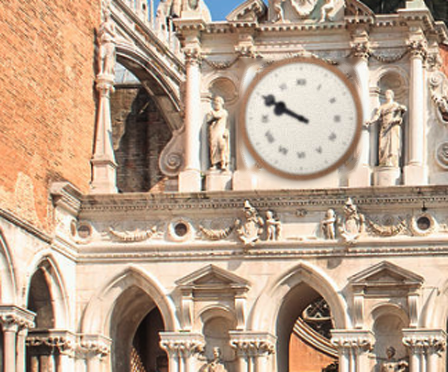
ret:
9:50
